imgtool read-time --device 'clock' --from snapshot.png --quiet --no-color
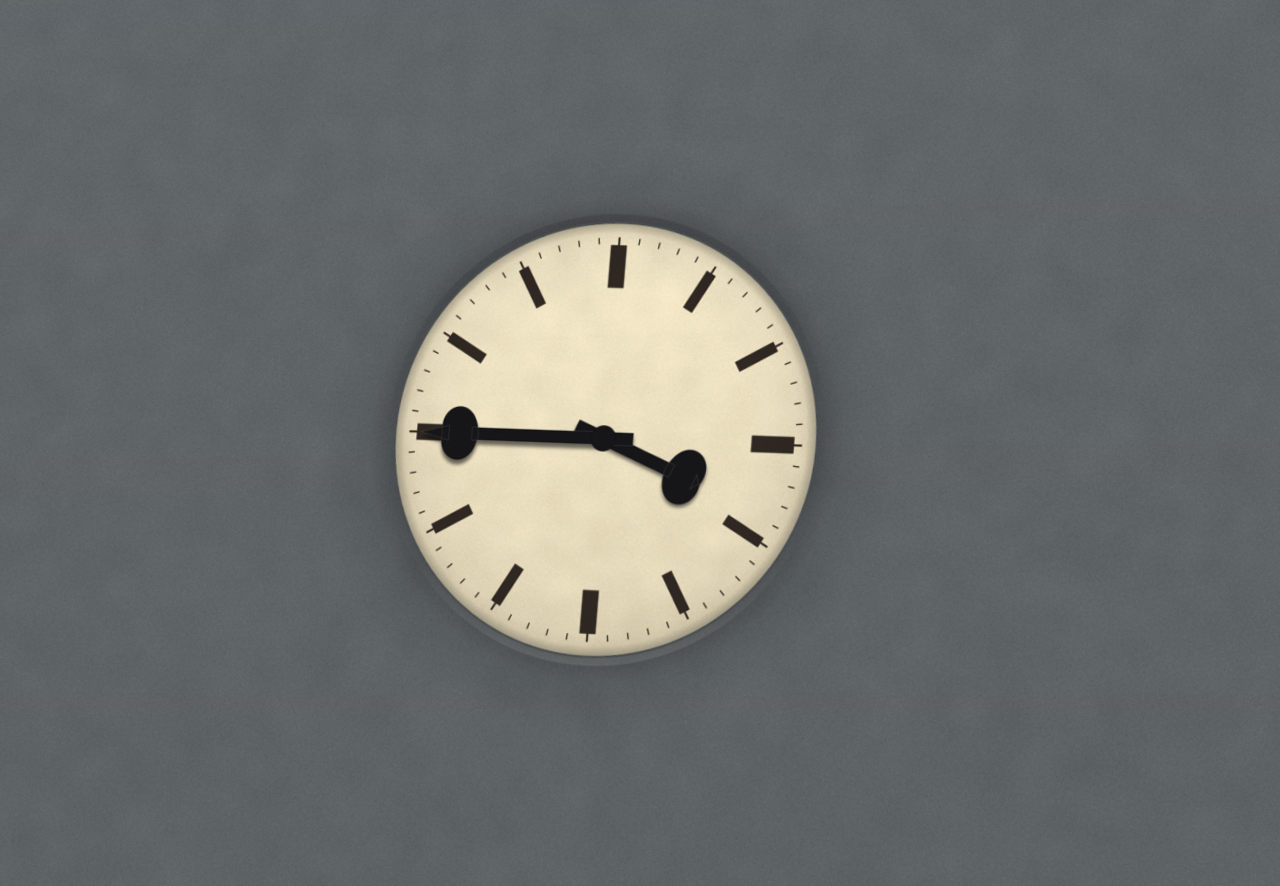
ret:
3:45
